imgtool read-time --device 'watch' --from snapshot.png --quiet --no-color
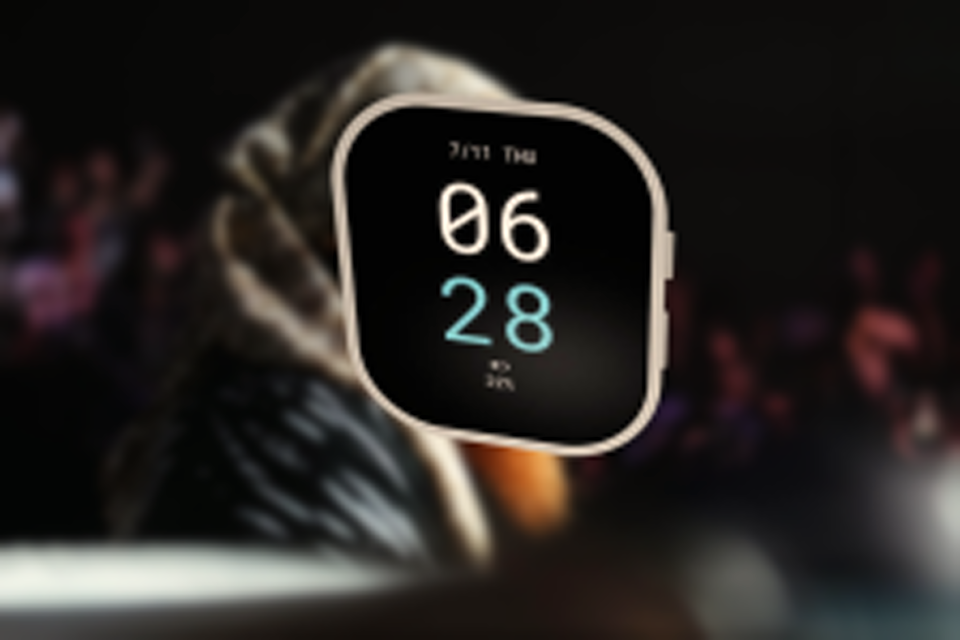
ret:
6:28
